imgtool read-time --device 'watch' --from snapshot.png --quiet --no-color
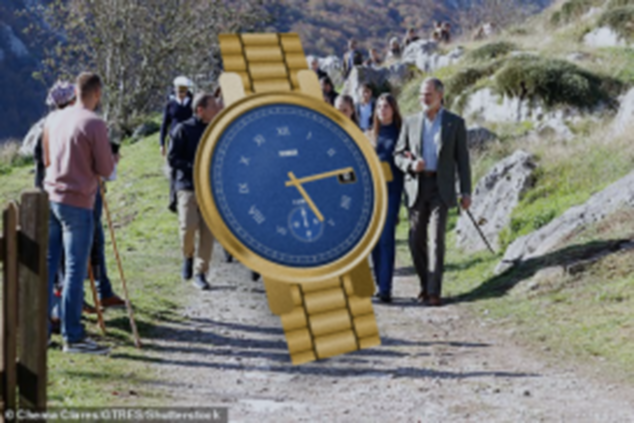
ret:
5:14
